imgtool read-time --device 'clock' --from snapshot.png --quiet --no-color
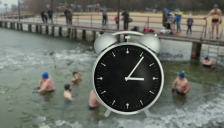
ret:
3:06
